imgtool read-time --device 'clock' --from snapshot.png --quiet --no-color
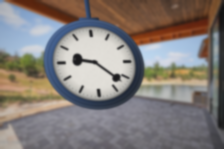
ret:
9:22
